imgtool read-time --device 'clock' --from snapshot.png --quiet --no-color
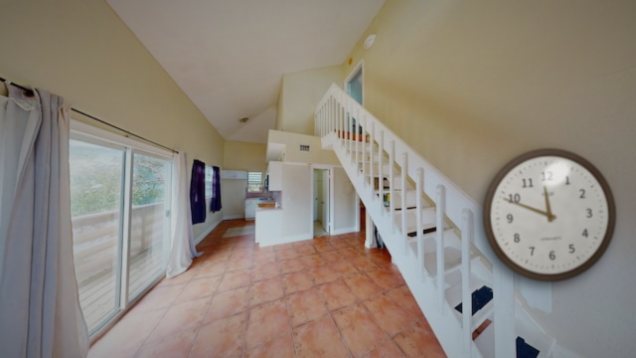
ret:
11:49
